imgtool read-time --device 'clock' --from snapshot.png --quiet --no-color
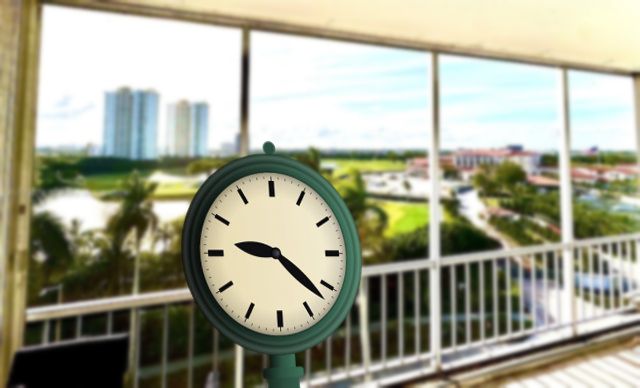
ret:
9:22
